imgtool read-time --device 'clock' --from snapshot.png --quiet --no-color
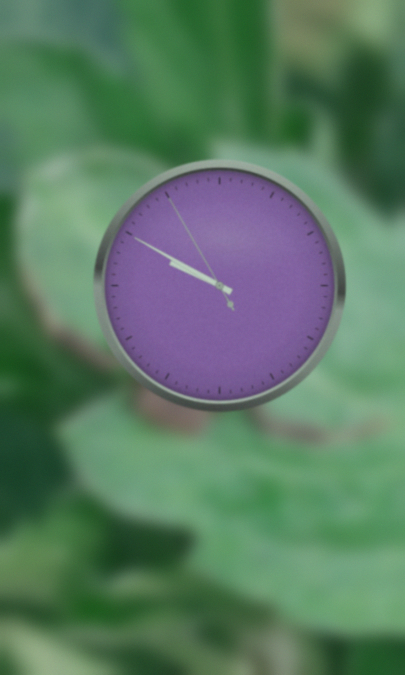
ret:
9:49:55
